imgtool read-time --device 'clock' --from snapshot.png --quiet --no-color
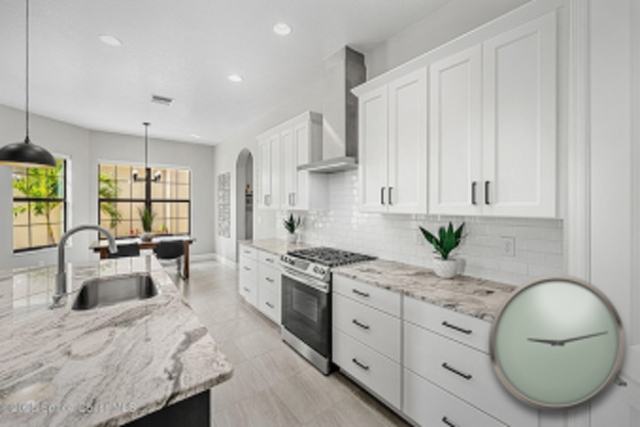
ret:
9:13
